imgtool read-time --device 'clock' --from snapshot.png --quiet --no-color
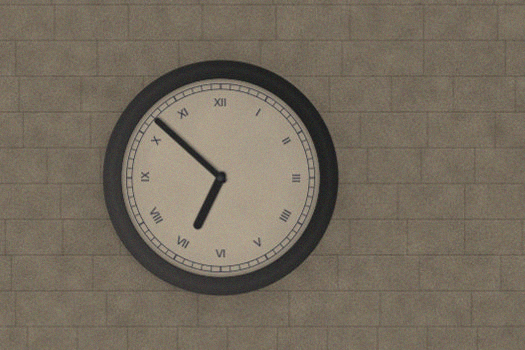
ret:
6:52
